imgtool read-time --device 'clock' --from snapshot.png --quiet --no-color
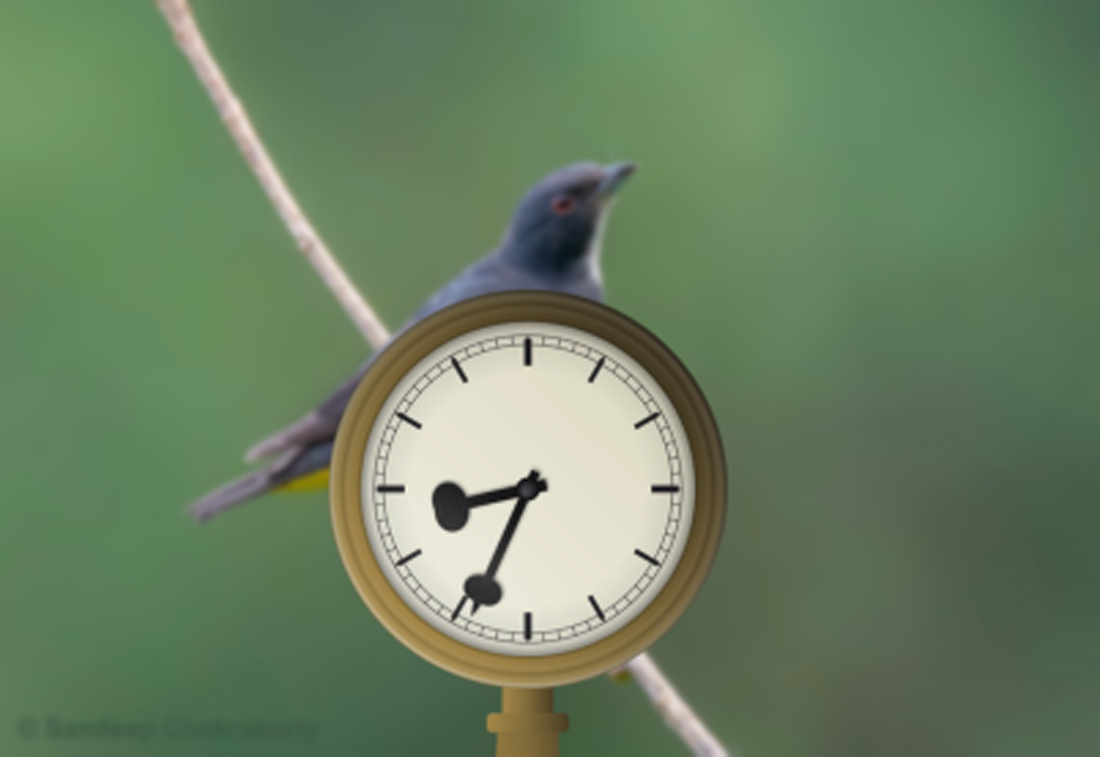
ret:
8:34
